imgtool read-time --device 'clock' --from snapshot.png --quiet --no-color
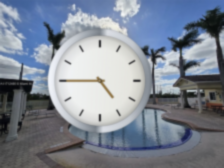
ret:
4:45
